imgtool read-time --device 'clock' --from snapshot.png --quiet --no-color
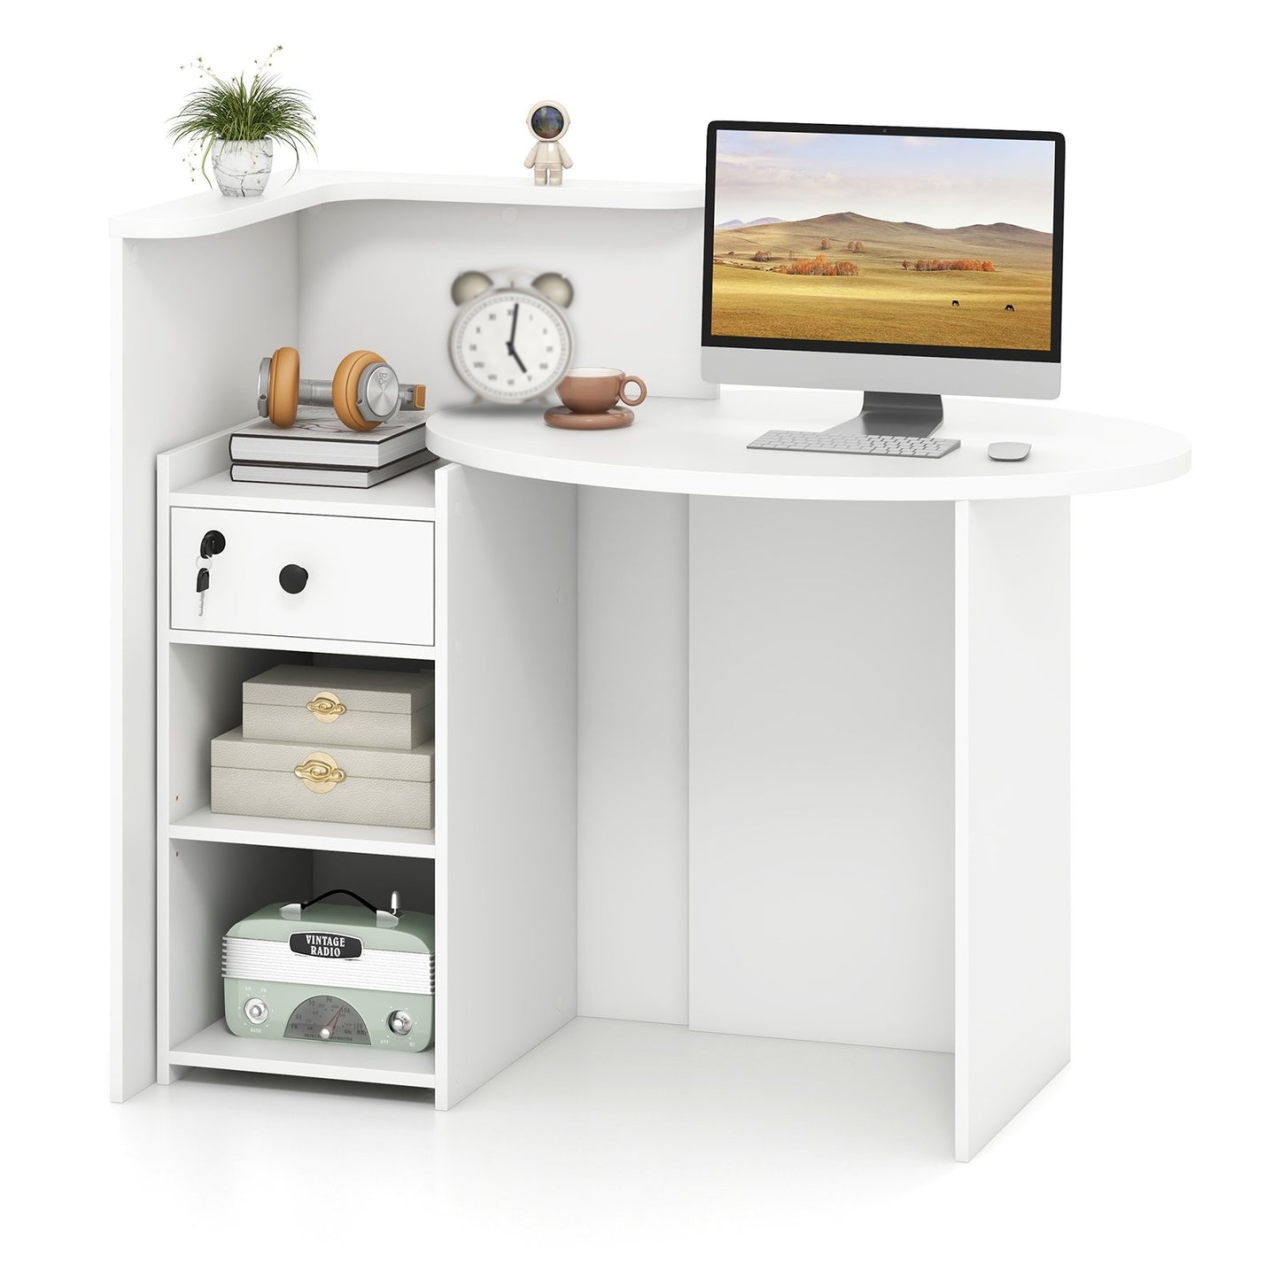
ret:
5:01
